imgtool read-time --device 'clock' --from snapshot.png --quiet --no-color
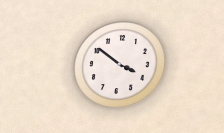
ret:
3:51
